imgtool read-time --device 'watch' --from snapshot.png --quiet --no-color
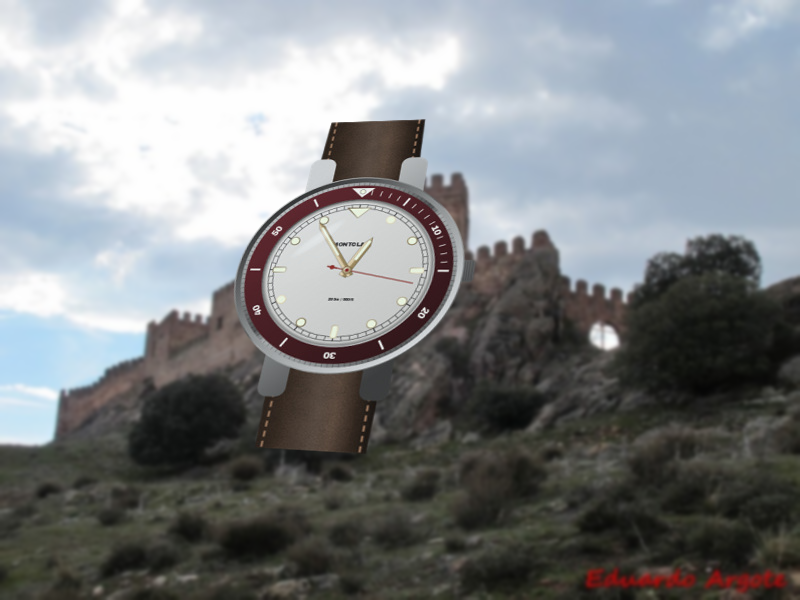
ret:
12:54:17
